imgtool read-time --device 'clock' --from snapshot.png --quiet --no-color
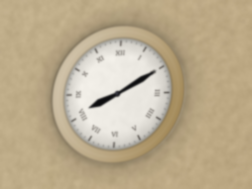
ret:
8:10
